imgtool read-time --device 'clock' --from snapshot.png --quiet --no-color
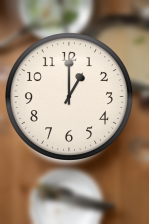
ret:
1:00
